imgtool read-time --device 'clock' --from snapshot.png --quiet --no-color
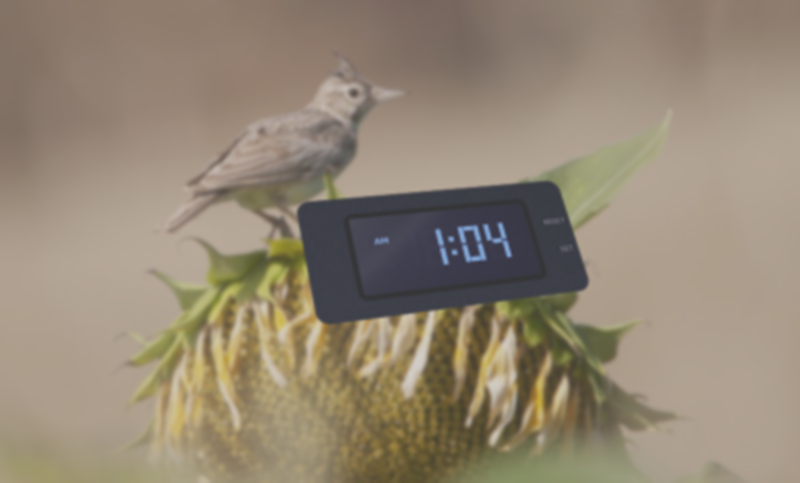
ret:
1:04
